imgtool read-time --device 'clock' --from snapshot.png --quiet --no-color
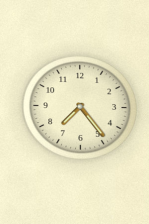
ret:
7:24
